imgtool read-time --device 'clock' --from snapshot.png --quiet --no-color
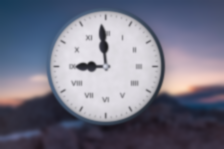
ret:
8:59
